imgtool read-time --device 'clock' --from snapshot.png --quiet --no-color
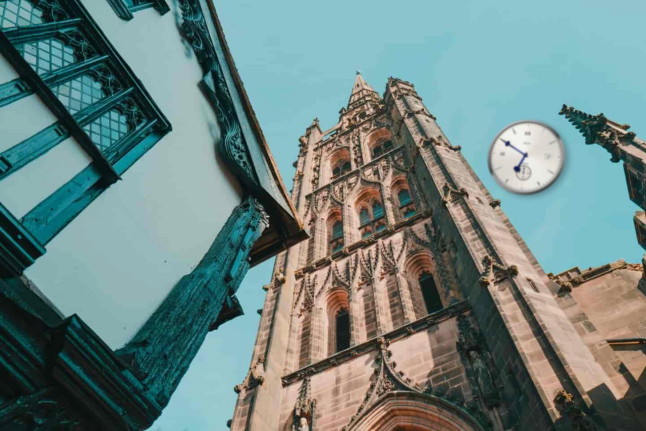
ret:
6:50
